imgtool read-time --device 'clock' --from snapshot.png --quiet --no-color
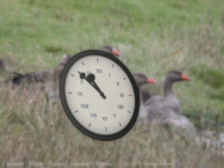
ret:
10:52
